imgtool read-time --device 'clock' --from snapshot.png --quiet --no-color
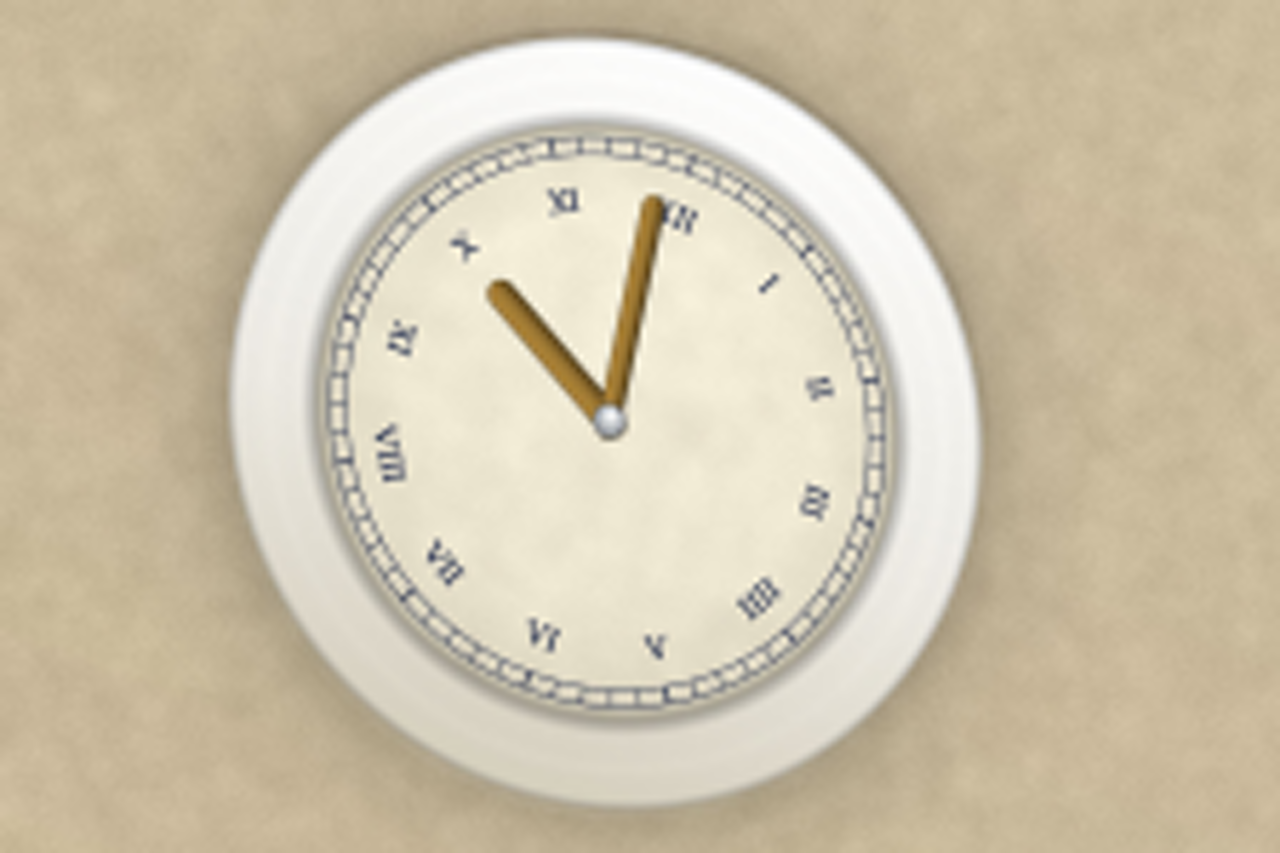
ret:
9:59
